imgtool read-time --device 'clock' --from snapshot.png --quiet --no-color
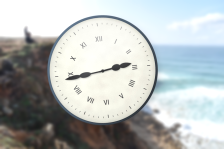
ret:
2:44
